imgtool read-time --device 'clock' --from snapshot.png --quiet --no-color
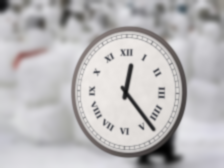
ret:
12:23
